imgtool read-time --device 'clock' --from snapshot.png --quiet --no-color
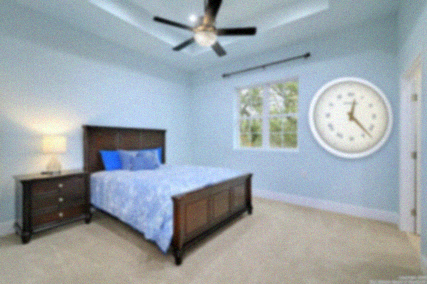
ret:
12:23
